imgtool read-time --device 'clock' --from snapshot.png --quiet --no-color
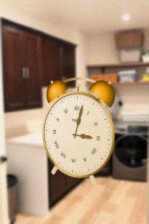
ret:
3:02
